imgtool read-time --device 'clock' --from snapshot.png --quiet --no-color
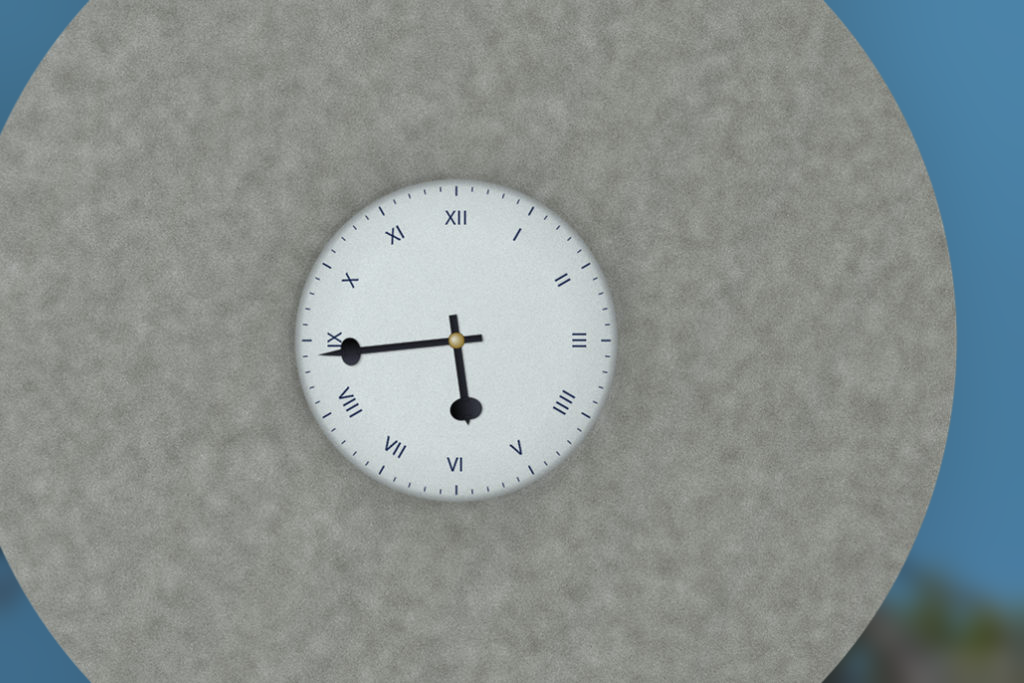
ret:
5:44
